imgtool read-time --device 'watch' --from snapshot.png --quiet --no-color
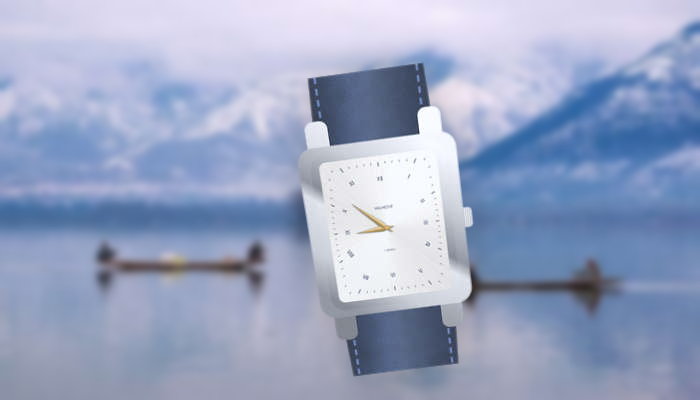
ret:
8:52
